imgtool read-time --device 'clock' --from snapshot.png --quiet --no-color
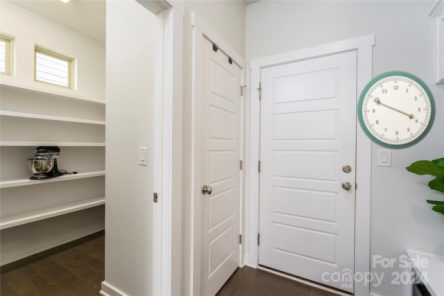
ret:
3:49
